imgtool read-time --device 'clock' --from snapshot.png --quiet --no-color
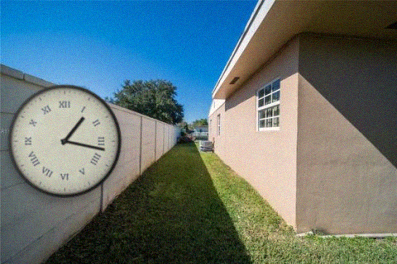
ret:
1:17
